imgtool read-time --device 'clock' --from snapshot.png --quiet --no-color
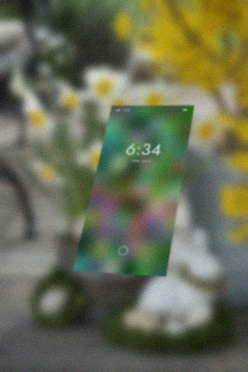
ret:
6:34
